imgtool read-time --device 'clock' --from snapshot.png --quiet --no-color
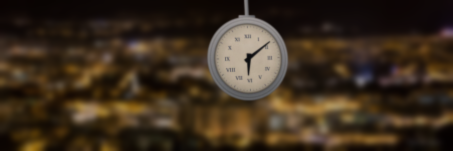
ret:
6:09
